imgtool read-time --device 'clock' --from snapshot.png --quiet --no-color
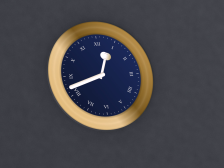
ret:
12:42
